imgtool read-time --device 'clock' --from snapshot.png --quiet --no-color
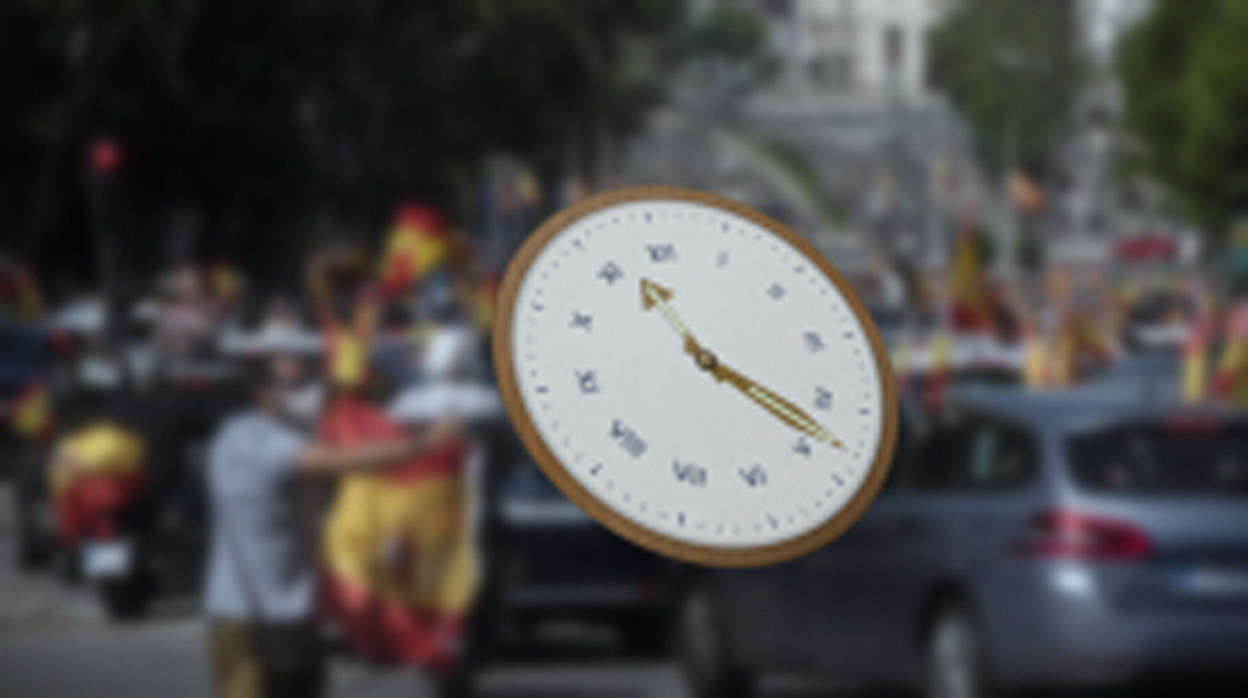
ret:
11:23
